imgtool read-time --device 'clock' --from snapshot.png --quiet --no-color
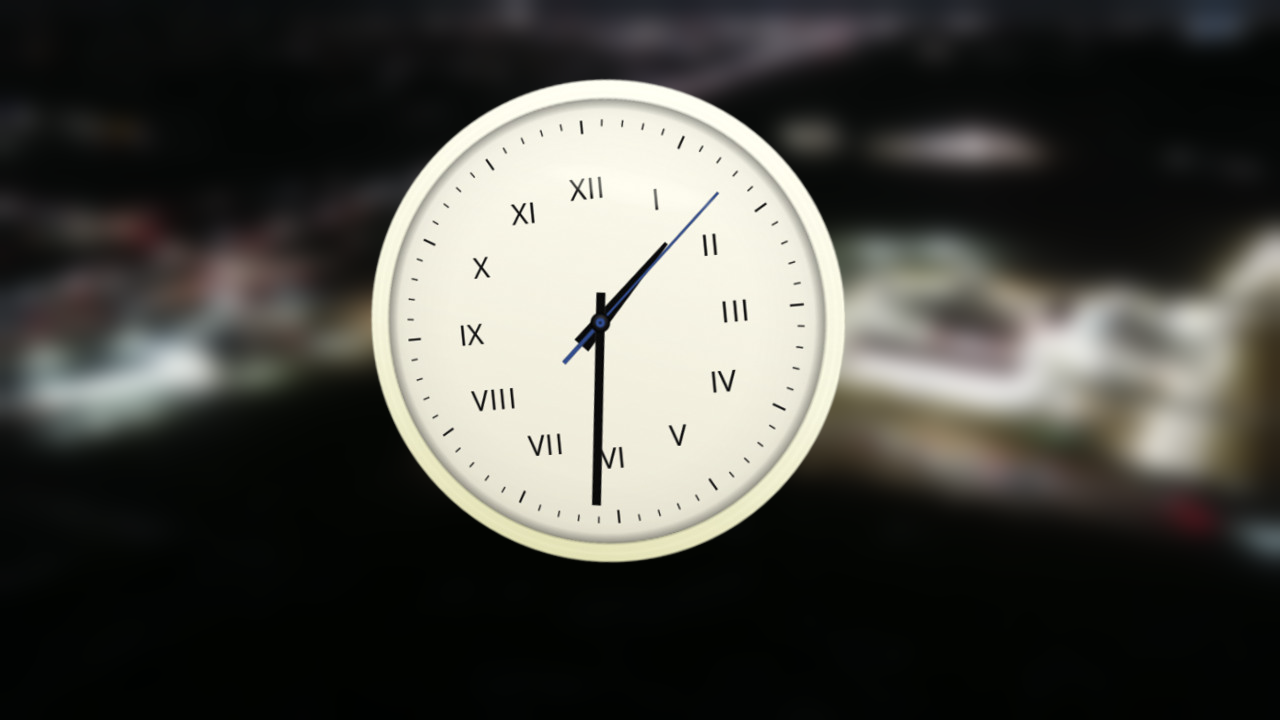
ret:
1:31:08
